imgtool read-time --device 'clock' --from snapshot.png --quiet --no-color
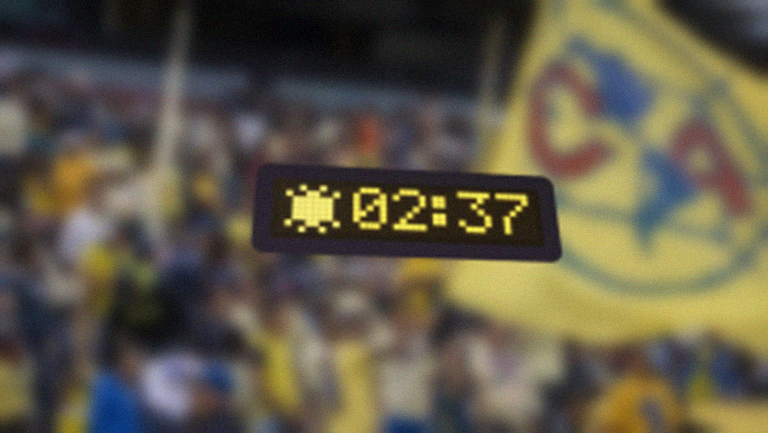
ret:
2:37
